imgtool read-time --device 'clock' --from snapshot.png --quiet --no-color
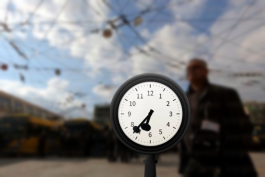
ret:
6:37
